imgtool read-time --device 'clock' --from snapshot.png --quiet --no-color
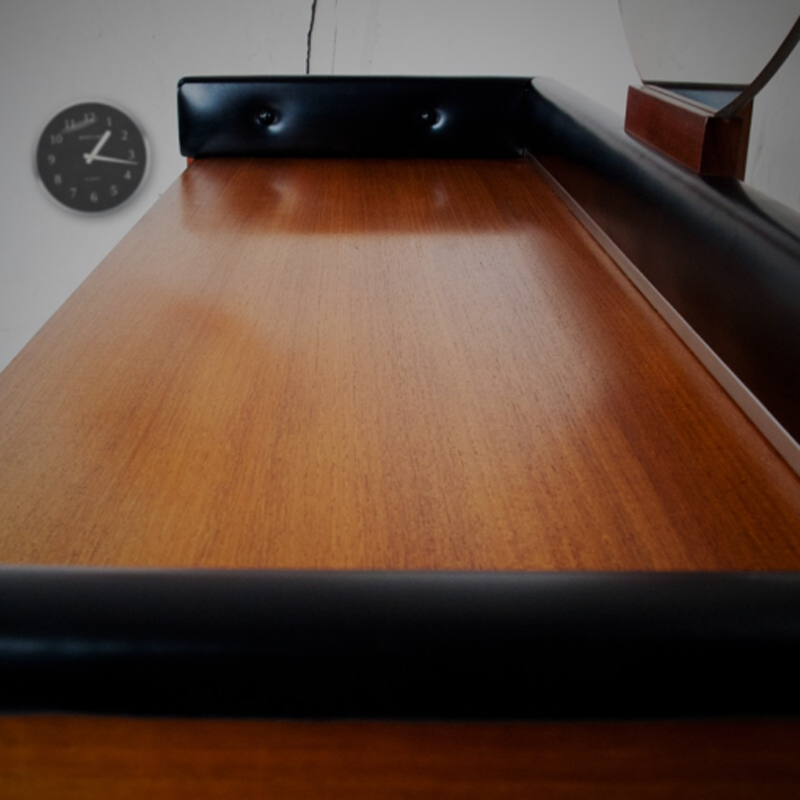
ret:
1:17
